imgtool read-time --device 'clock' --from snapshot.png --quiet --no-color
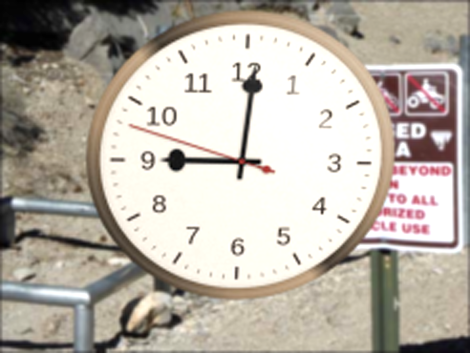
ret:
9:00:48
